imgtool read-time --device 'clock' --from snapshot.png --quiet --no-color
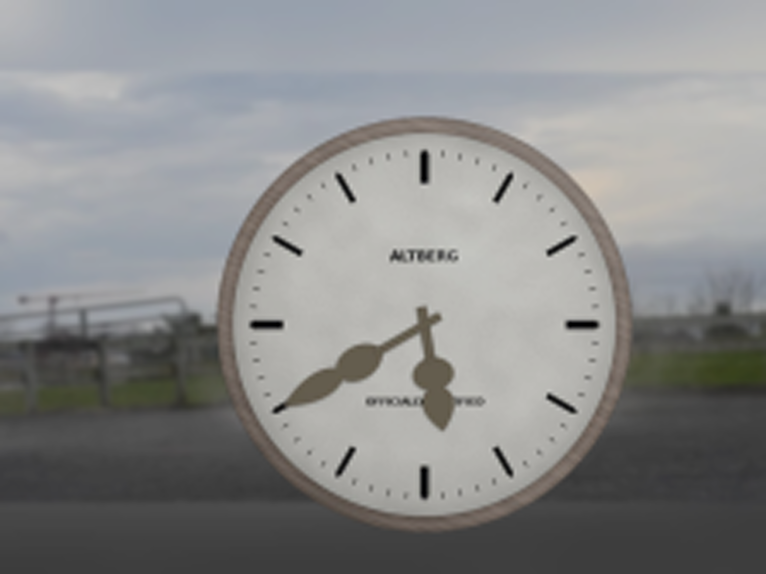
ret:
5:40
